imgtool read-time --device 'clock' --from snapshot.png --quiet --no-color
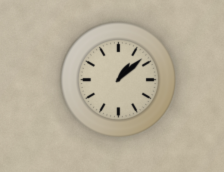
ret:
1:08
